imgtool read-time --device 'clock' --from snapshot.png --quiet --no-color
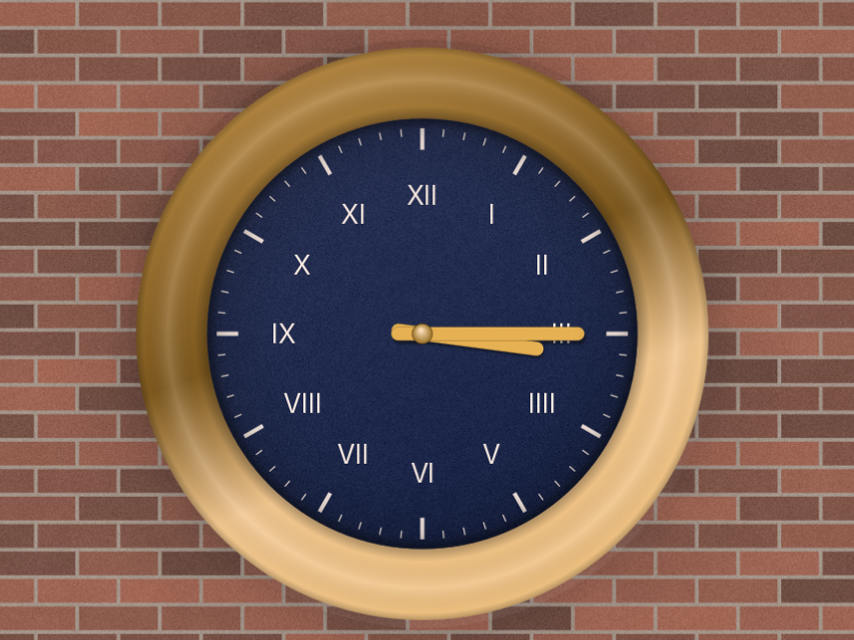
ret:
3:15
